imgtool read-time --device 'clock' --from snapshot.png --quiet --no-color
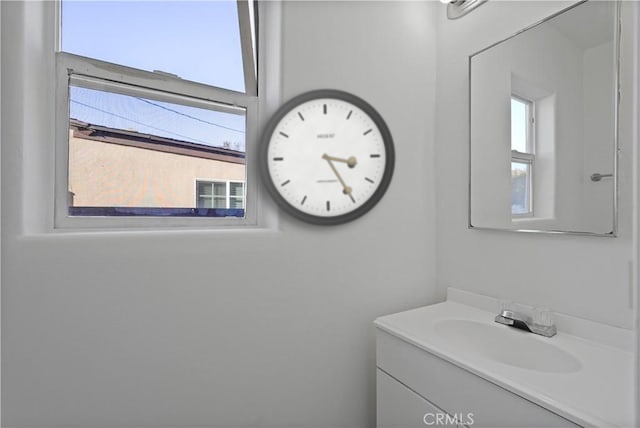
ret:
3:25
